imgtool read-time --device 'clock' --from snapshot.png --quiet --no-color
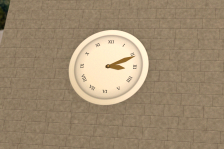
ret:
3:11
